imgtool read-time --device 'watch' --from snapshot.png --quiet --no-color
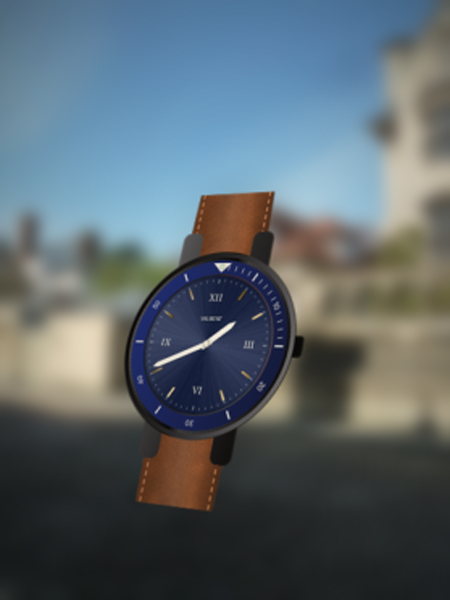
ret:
1:41
